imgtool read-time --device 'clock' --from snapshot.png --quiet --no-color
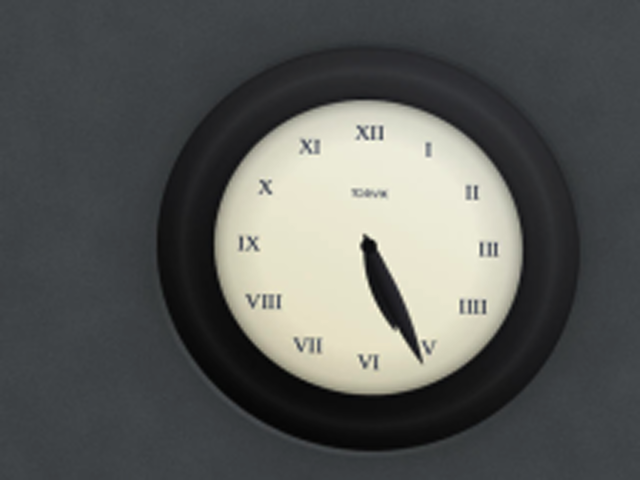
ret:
5:26
